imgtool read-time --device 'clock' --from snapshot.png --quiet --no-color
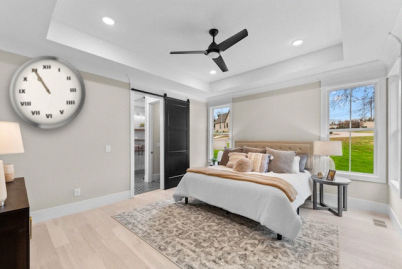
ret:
10:55
